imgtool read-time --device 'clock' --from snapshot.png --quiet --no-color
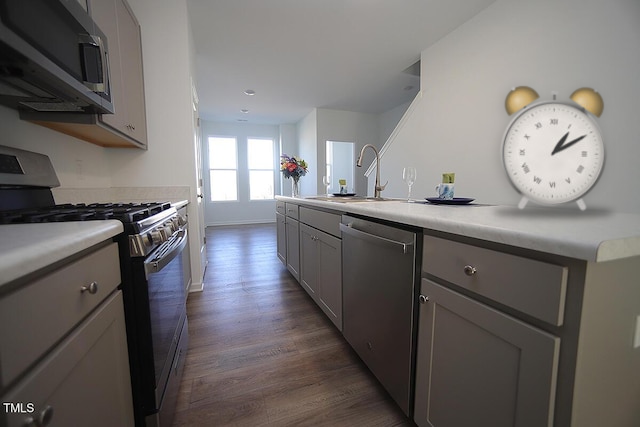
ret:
1:10
